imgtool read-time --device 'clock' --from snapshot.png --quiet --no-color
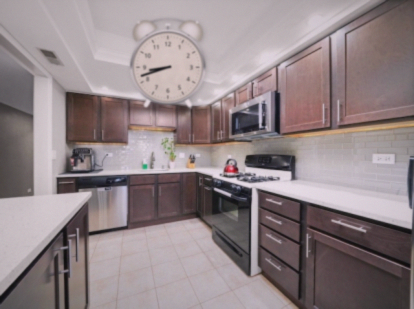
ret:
8:42
